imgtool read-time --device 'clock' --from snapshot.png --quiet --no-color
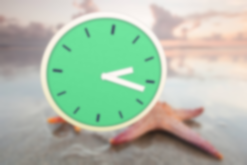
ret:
2:17
